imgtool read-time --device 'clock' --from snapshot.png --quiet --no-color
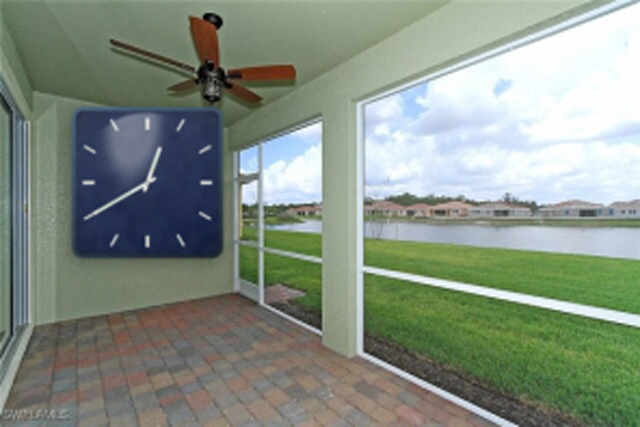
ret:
12:40
